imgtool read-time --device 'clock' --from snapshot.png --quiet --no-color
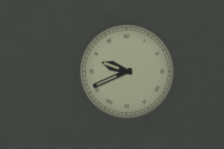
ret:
9:41
